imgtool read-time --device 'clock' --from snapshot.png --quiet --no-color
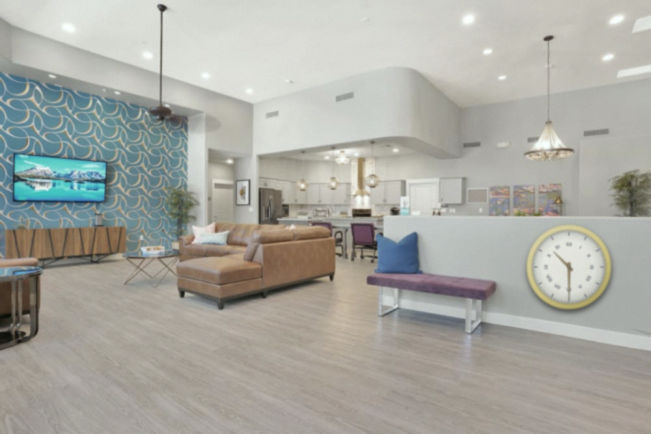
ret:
10:30
